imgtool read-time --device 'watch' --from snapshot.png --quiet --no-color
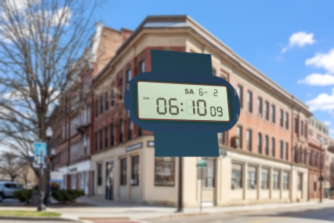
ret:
6:10:09
